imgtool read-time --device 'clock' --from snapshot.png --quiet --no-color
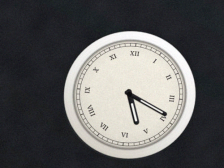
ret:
5:19
